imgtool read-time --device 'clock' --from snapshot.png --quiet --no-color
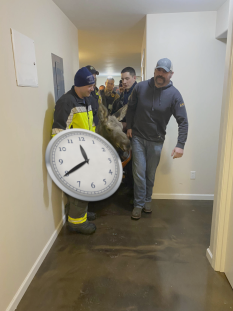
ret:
11:40
